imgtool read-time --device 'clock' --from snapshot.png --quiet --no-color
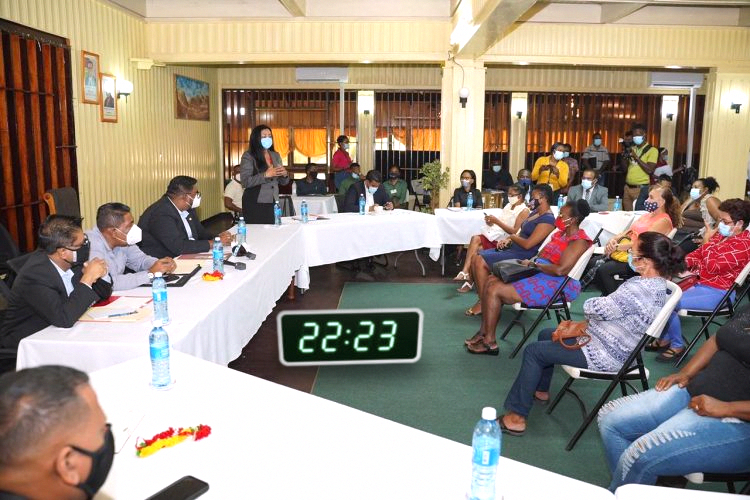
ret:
22:23
